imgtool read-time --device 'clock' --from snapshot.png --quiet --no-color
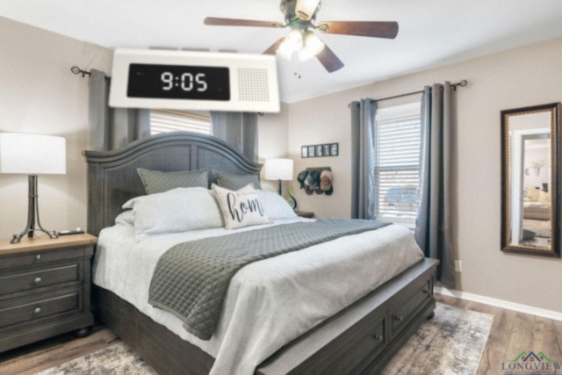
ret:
9:05
